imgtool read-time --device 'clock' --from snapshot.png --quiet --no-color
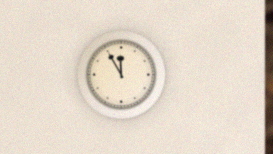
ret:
11:55
